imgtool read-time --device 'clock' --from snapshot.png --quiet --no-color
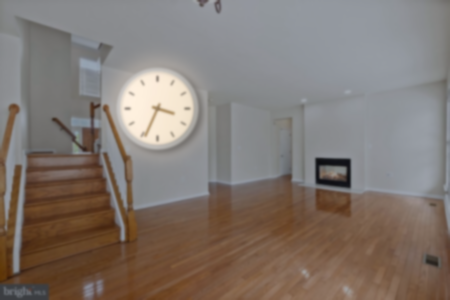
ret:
3:34
